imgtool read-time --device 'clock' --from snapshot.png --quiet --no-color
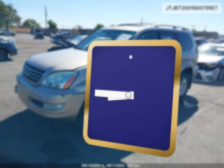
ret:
8:45
